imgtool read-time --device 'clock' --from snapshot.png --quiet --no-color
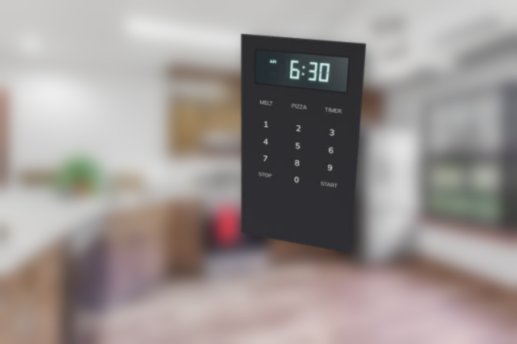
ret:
6:30
